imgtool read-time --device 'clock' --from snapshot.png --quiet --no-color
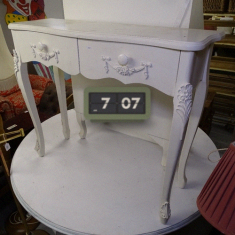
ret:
7:07
